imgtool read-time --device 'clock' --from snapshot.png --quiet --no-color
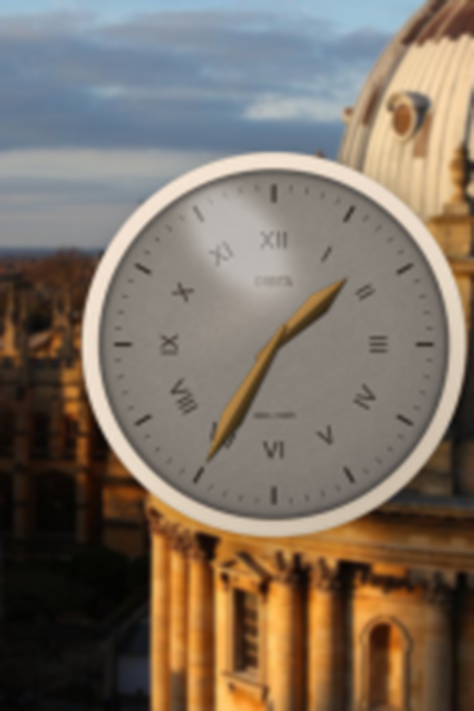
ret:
1:35
